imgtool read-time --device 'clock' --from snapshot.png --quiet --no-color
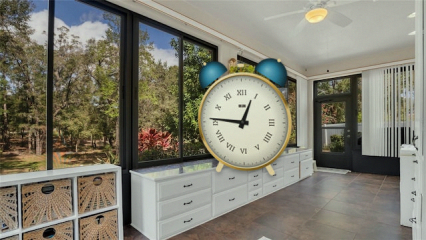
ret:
12:46
